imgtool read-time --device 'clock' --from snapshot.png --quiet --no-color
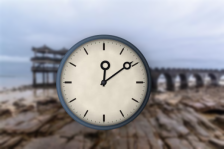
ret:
12:09
